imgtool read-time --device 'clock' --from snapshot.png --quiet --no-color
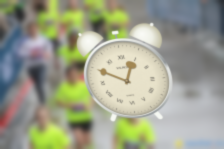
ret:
12:50
